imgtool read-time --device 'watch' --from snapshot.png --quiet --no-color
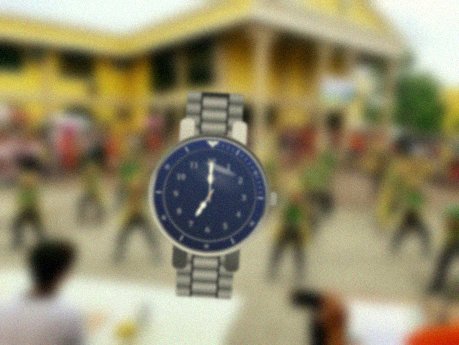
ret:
7:00
